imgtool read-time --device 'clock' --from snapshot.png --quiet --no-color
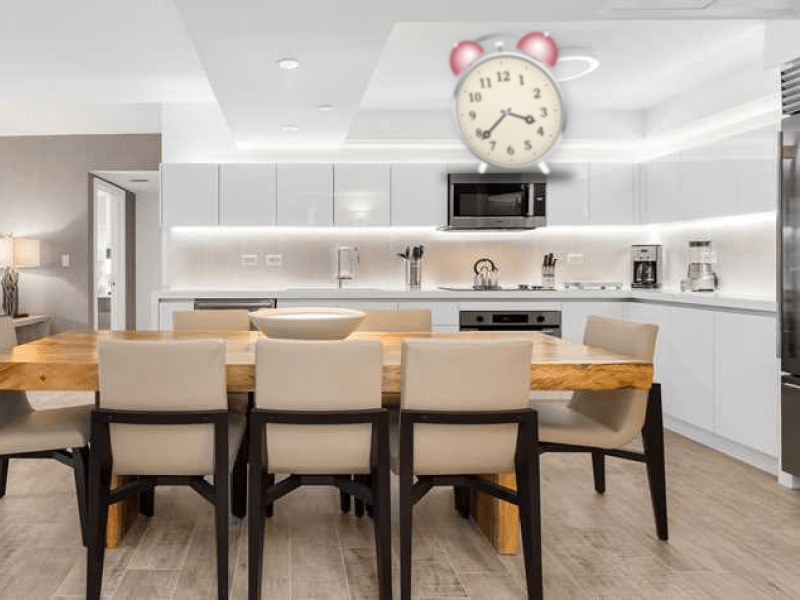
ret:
3:38
